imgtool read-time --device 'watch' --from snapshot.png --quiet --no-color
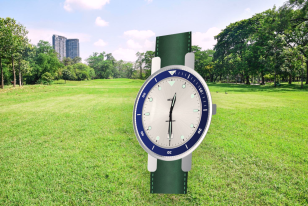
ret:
12:30
